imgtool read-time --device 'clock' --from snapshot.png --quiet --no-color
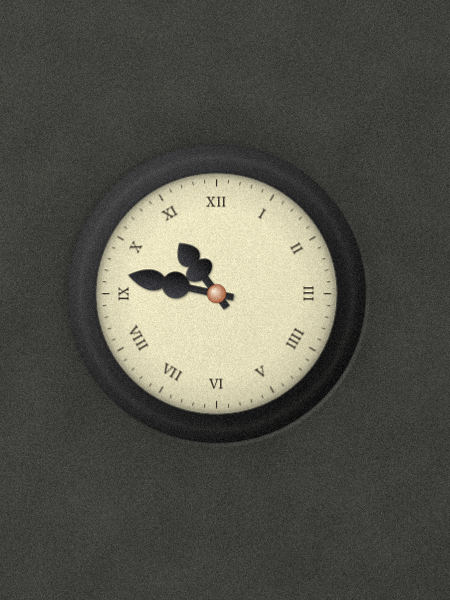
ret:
10:47
